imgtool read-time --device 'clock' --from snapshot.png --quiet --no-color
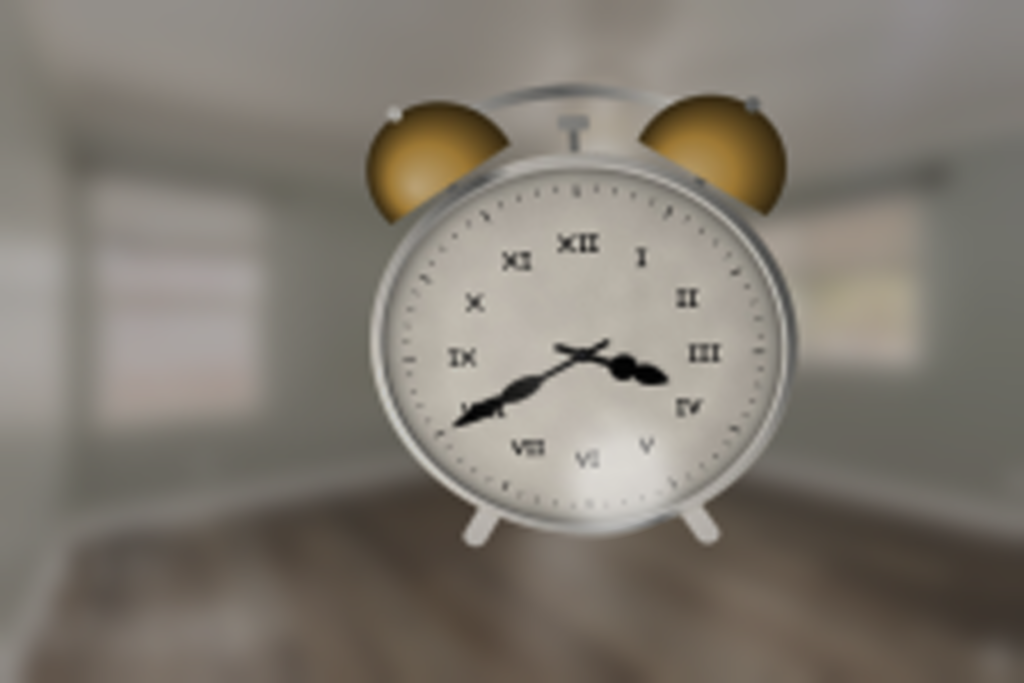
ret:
3:40
